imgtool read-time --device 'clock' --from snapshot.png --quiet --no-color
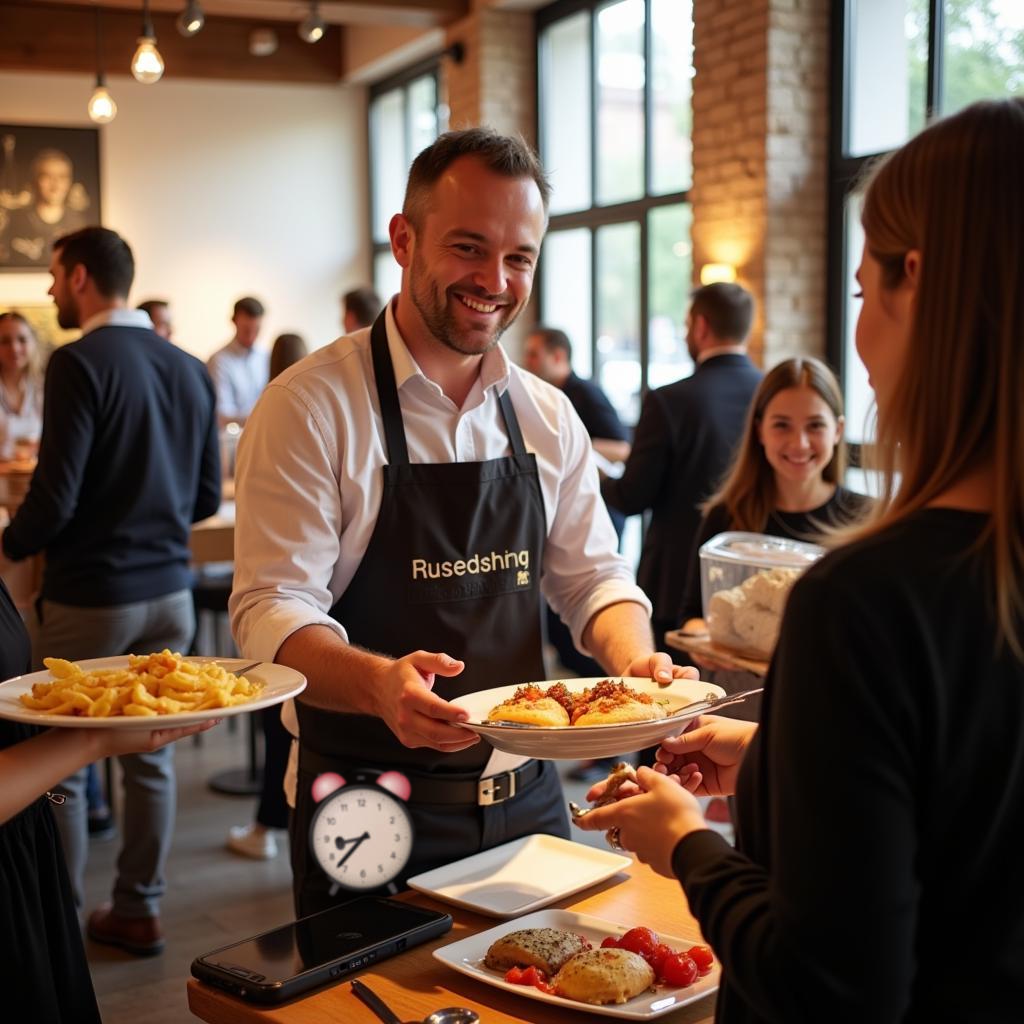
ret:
8:37
